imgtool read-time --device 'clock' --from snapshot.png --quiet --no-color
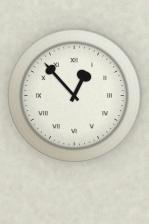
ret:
12:53
